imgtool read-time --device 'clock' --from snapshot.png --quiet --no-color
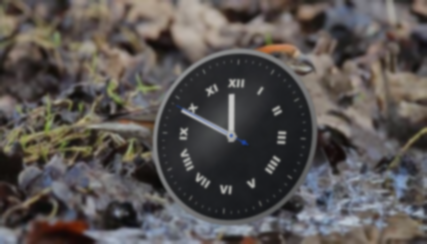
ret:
11:48:49
